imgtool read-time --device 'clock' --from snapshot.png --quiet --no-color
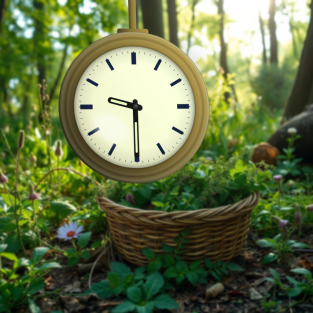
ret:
9:30
